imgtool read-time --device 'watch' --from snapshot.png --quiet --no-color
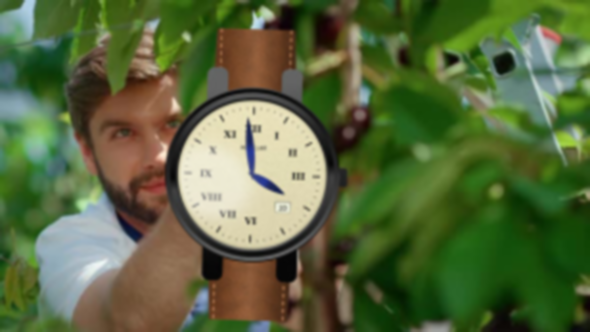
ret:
3:59
